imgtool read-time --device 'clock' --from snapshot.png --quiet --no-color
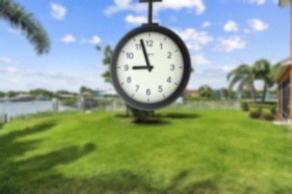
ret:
8:57
